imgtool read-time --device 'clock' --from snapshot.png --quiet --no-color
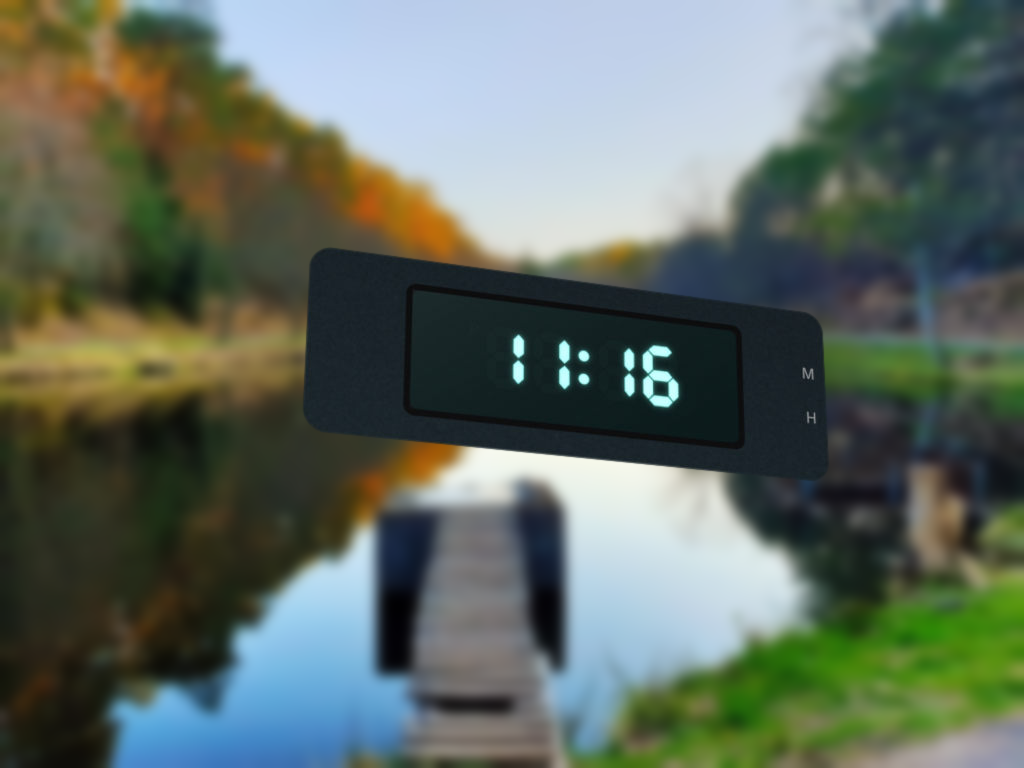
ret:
11:16
